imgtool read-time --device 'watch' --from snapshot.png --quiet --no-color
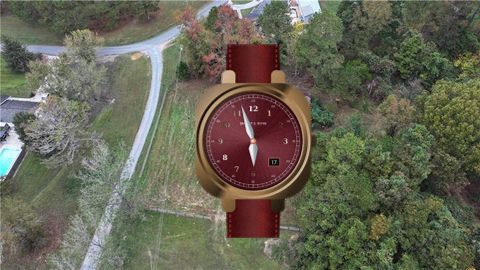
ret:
5:57
